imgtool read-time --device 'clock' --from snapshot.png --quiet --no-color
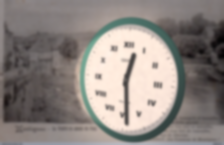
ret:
12:29
